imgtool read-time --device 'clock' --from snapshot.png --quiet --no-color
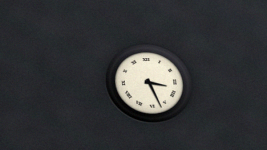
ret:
3:27
